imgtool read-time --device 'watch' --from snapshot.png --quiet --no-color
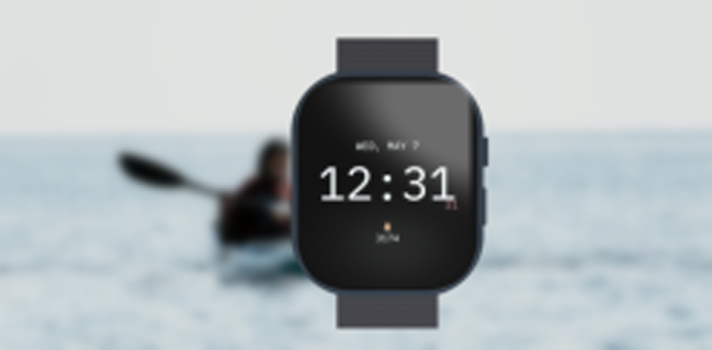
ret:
12:31
